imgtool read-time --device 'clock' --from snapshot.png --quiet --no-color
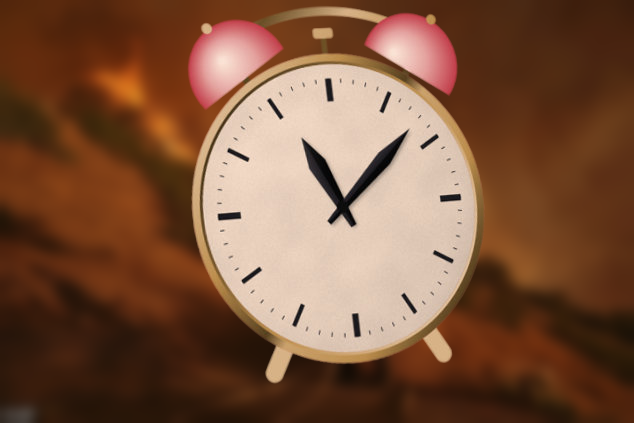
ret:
11:08
